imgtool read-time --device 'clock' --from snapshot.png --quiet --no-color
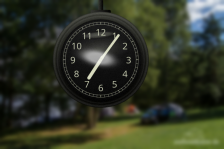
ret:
7:06
